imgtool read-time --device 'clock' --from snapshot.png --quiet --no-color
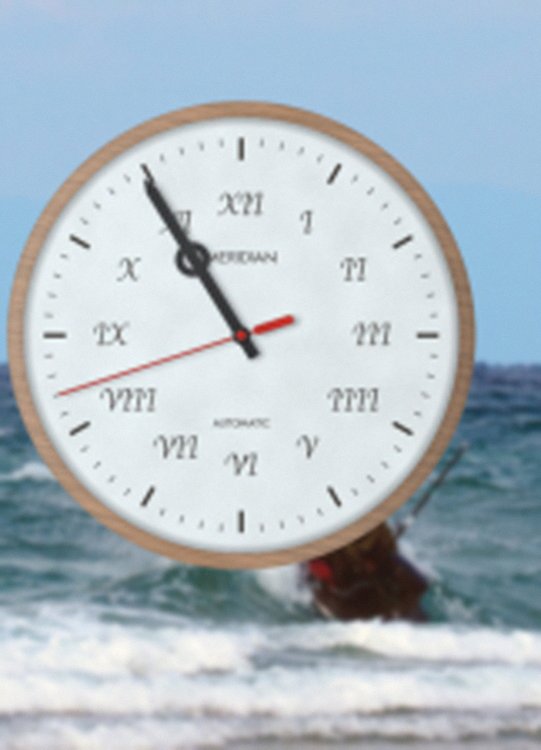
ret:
10:54:42
